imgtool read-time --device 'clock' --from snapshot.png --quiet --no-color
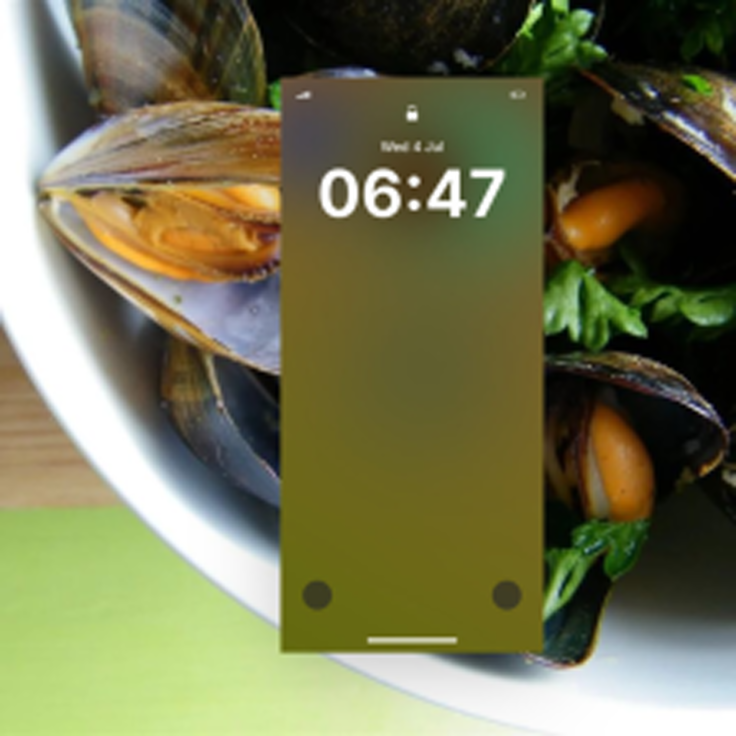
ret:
6:47
